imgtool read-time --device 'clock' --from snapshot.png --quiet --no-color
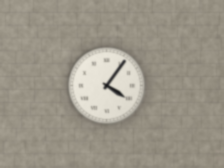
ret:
4:06
